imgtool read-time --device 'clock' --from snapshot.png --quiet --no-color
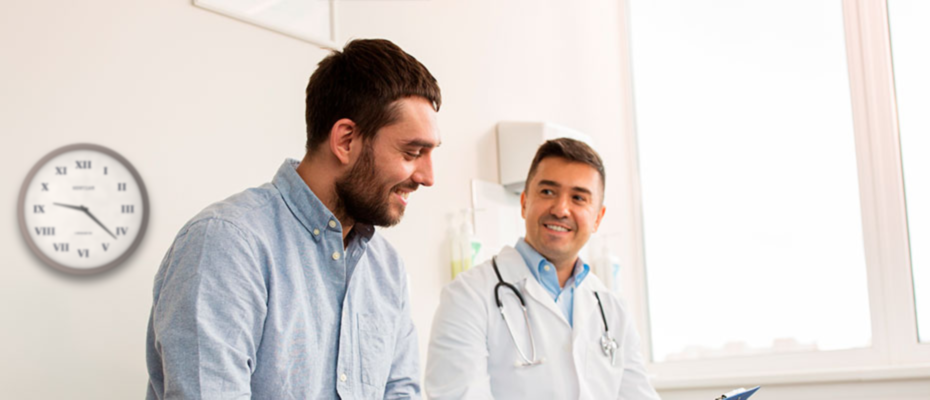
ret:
9:22
